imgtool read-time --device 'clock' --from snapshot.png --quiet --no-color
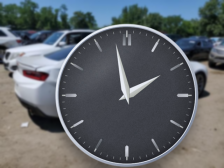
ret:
1:58
